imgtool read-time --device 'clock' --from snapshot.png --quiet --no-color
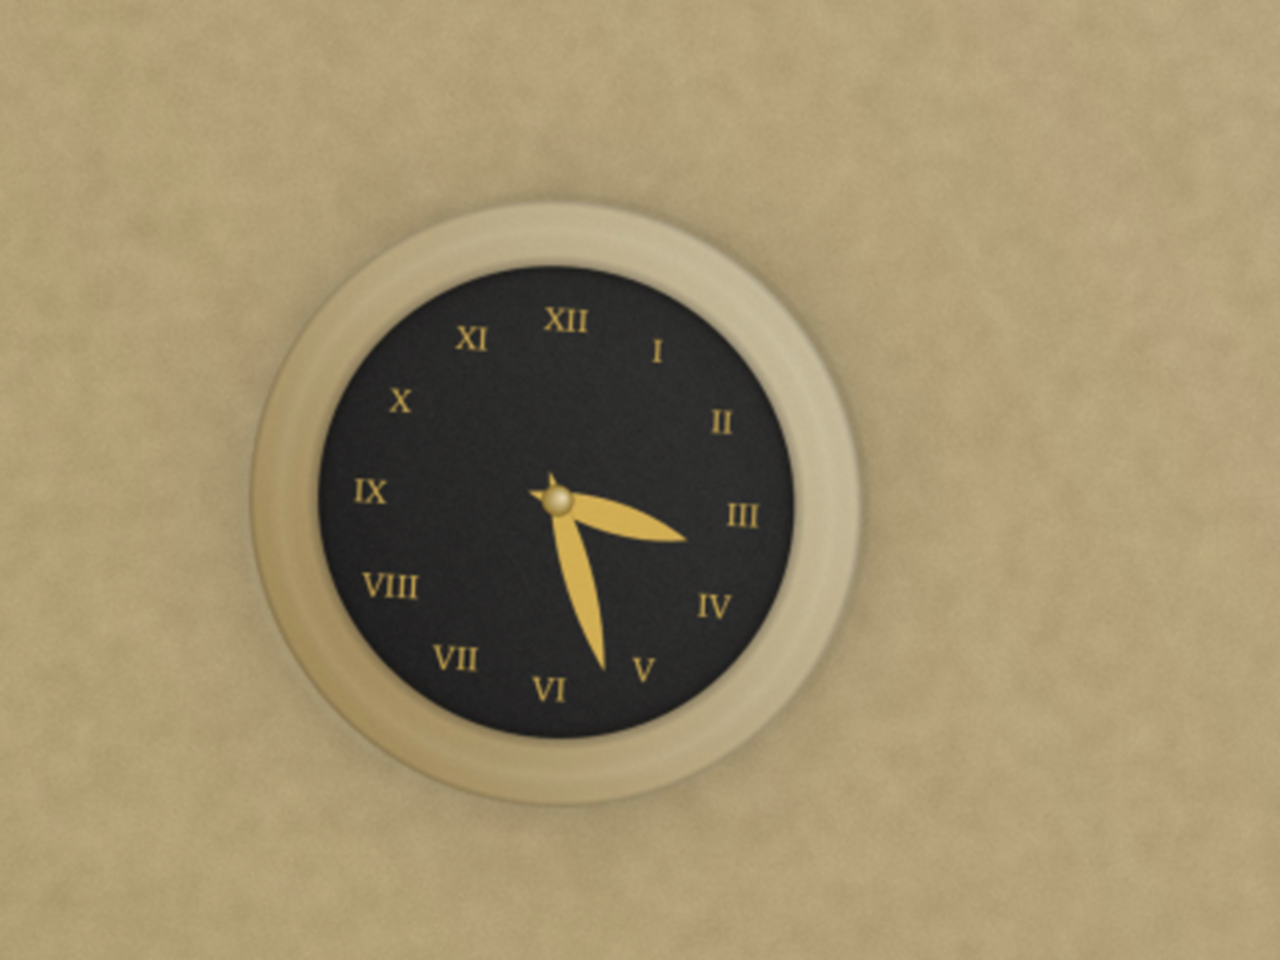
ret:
3:27
